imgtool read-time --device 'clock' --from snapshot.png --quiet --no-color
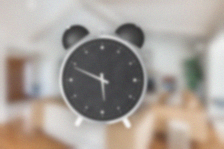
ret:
5:49
